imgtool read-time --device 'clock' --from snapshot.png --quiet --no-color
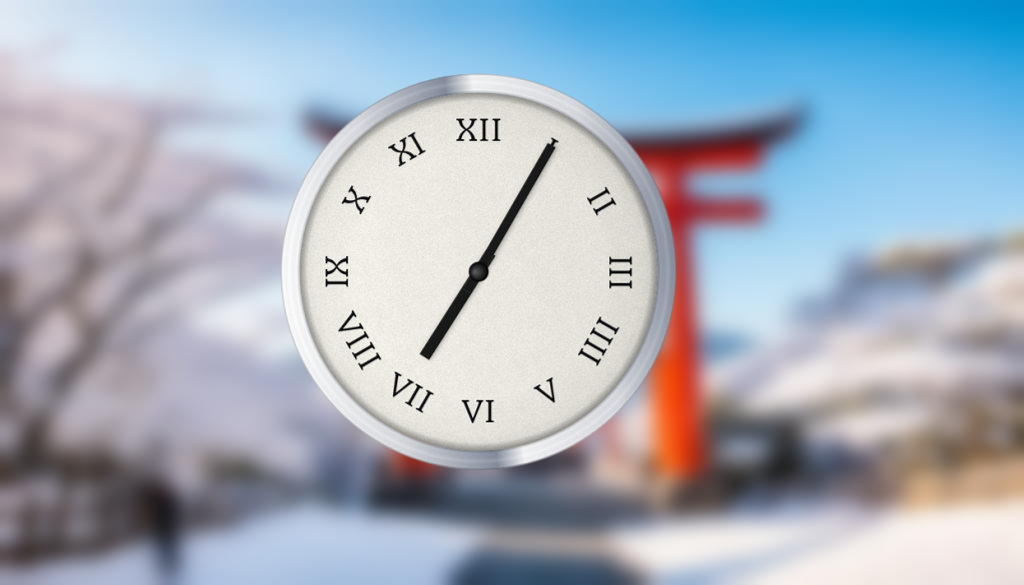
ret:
7:05
